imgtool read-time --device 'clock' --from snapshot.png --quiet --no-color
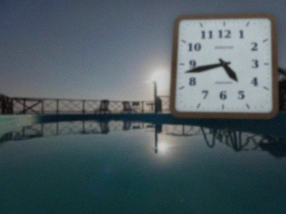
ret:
4:43
